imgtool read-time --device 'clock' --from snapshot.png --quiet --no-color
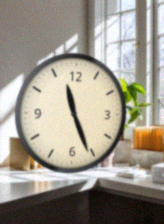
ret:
11:26
